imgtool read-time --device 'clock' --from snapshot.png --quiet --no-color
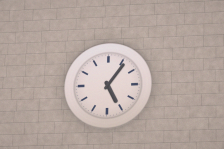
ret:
5:06
